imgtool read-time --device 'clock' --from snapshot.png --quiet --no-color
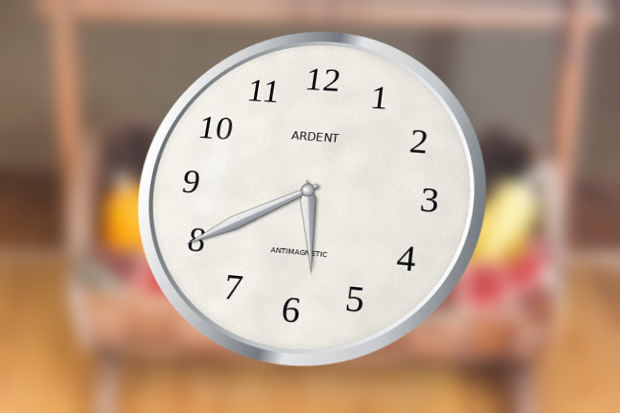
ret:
5:40
